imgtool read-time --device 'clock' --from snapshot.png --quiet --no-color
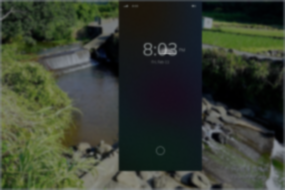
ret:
8:03
